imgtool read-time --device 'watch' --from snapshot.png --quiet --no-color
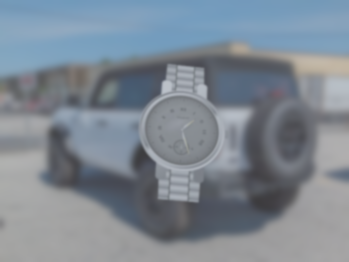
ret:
1:27
